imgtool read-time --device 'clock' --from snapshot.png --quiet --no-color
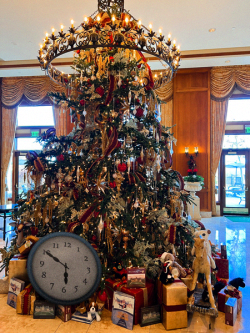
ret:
5:50
